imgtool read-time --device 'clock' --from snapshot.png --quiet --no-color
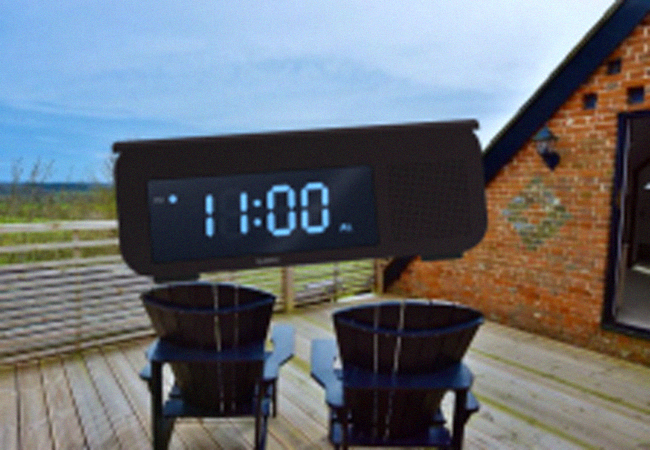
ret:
11:00
